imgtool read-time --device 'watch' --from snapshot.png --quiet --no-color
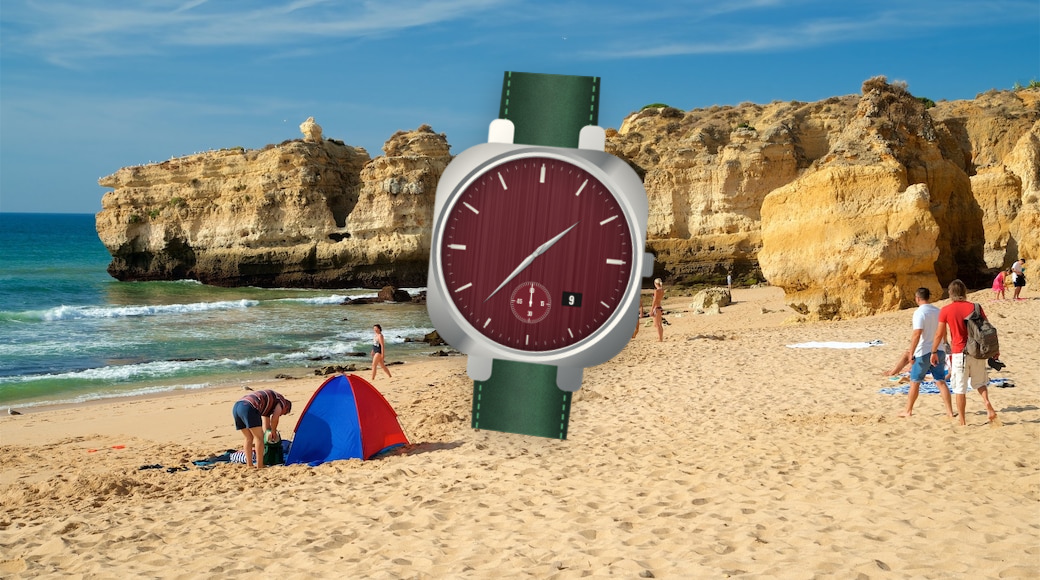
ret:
1:37
